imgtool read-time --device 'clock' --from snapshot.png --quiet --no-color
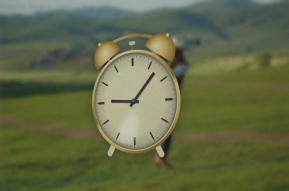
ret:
9:07
